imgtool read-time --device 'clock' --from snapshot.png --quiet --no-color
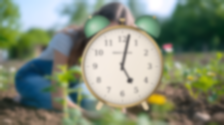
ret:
5:02
